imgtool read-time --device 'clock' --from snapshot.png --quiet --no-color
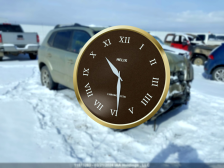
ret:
10:29
